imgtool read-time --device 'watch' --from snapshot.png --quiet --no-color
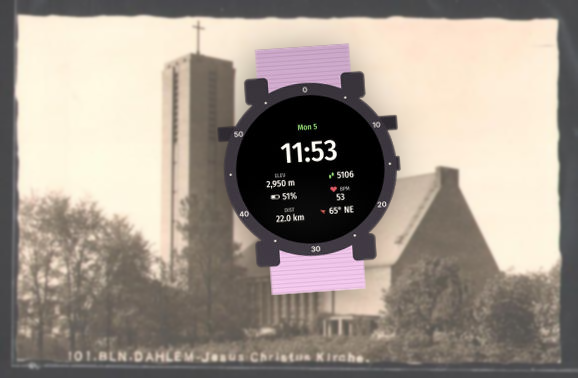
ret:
11:53
